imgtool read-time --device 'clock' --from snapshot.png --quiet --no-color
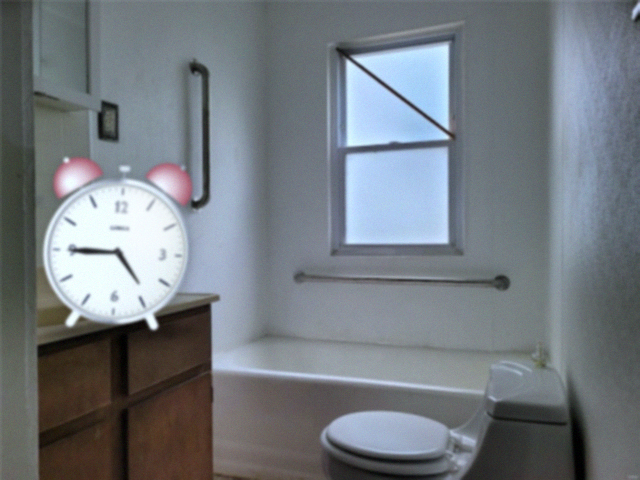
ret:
4:45
